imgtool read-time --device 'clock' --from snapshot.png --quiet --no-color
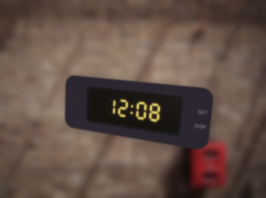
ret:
12:08
